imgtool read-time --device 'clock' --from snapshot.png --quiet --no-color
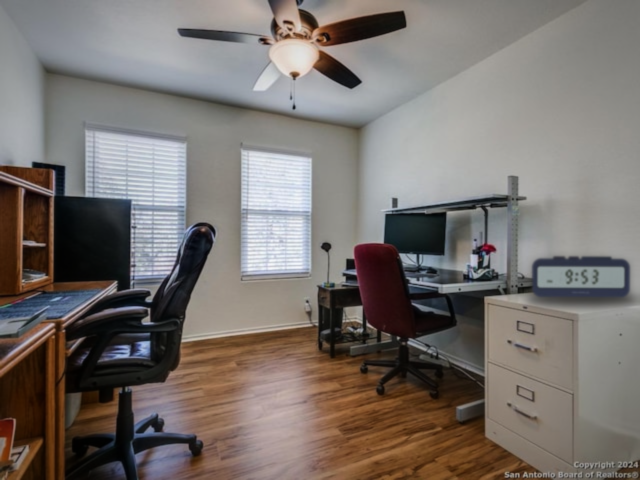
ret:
9:53
